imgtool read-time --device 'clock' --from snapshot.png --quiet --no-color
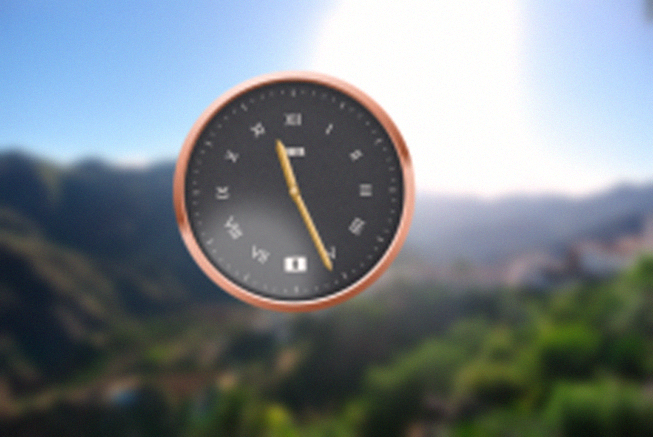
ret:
11:26
